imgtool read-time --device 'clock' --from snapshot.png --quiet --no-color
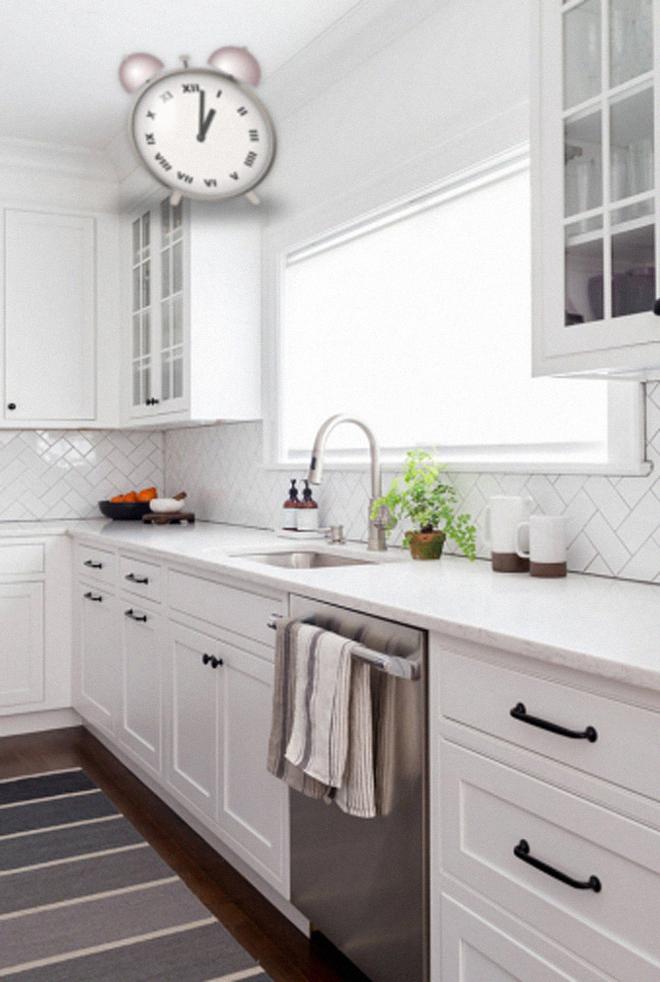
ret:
1:02
